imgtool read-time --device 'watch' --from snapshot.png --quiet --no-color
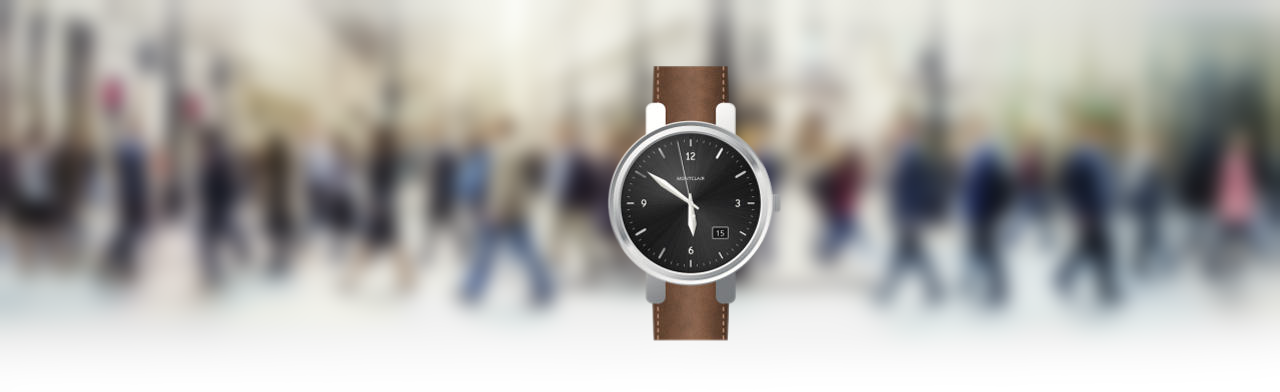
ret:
5:50:58
